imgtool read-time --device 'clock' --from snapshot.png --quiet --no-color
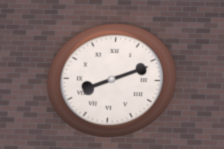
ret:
8:11
